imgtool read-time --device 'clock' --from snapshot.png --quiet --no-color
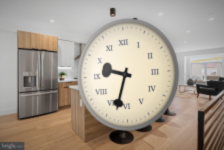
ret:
9:33
